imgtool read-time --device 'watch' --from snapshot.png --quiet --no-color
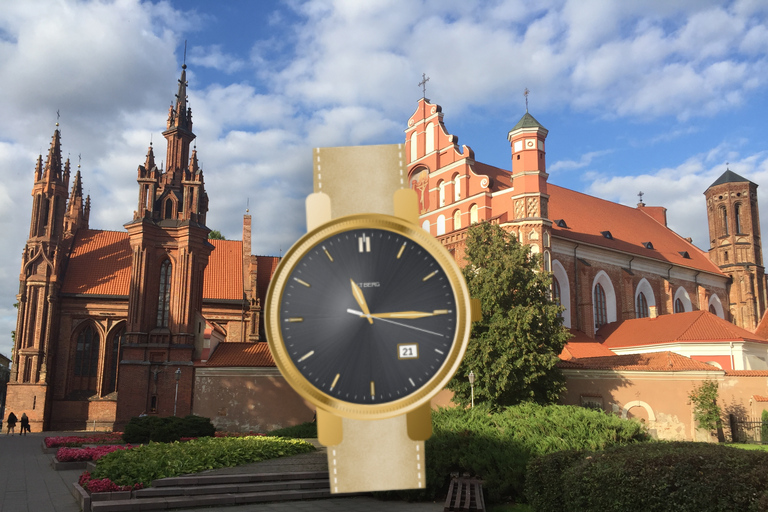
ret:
11:15:18
